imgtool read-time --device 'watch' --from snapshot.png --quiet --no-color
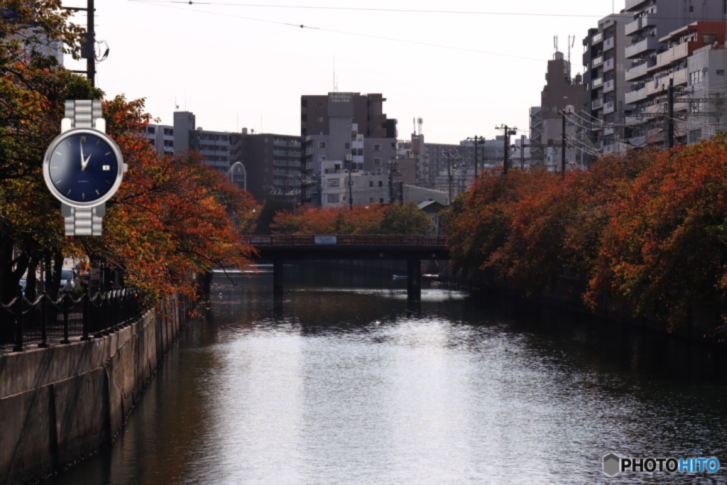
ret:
12:59
